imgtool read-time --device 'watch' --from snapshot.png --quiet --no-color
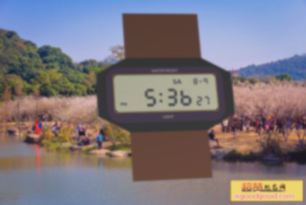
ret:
5:36
